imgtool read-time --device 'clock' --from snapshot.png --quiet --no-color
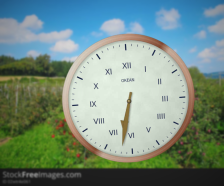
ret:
6:32
